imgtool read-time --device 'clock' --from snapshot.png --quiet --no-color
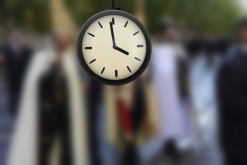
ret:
3:59
